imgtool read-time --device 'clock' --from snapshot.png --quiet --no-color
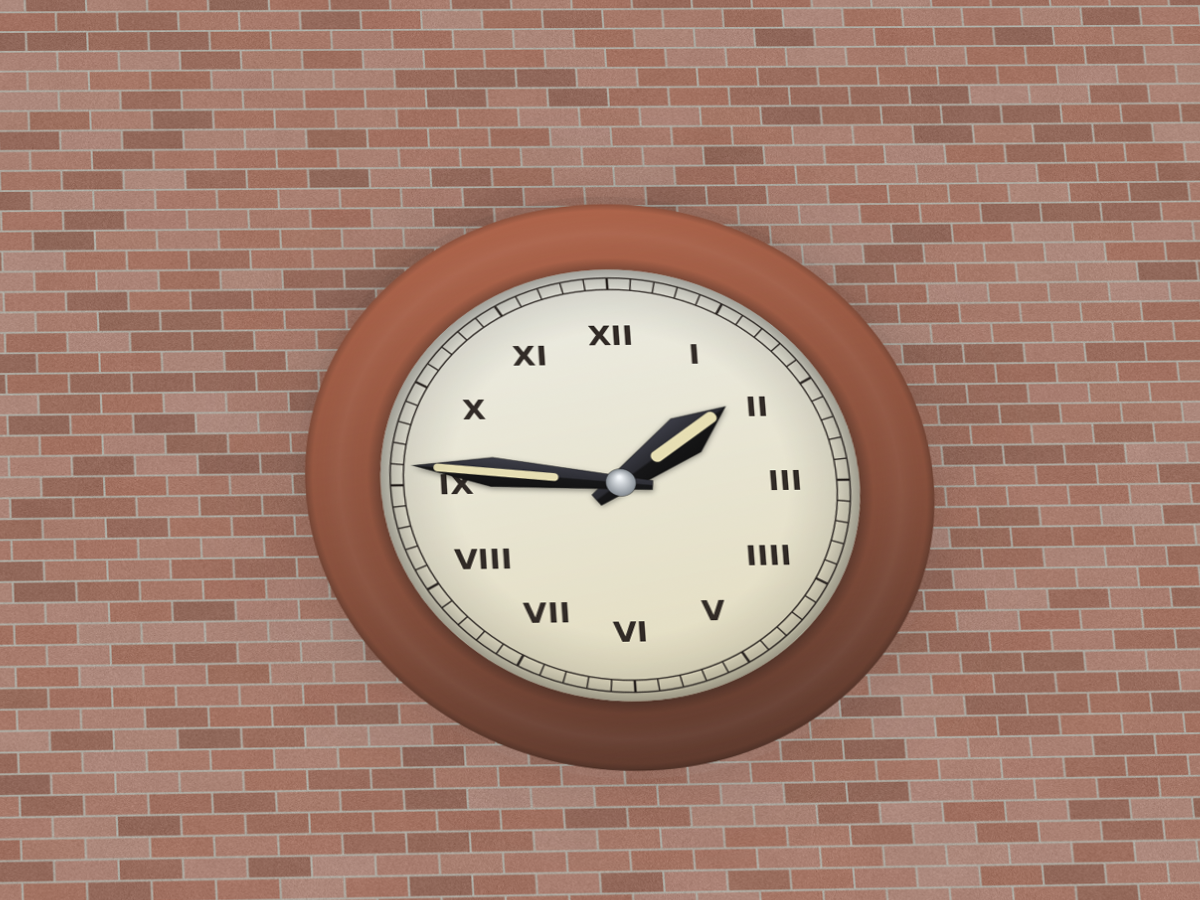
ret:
1:46
